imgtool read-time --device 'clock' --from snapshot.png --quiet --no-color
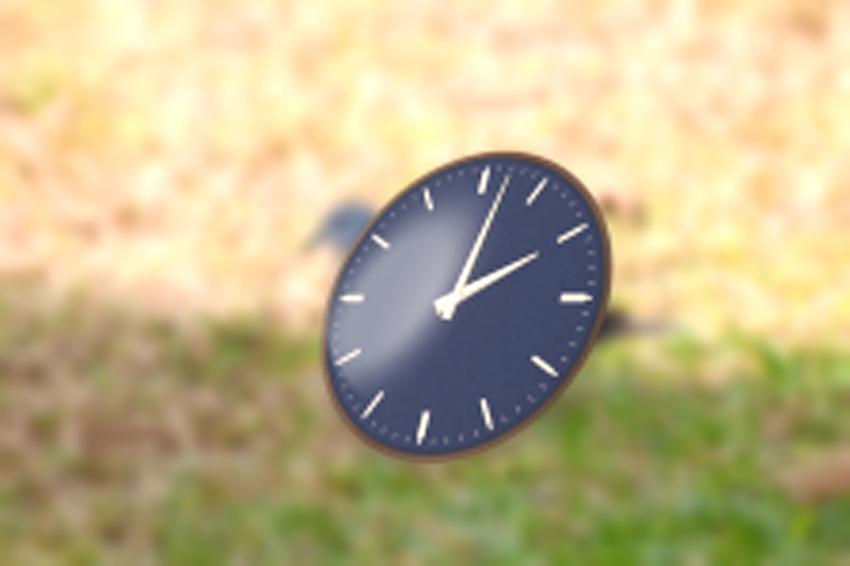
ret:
2:02
